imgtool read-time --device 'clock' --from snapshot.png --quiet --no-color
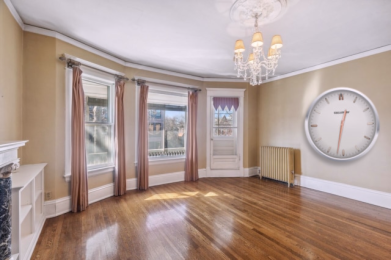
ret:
12:32
